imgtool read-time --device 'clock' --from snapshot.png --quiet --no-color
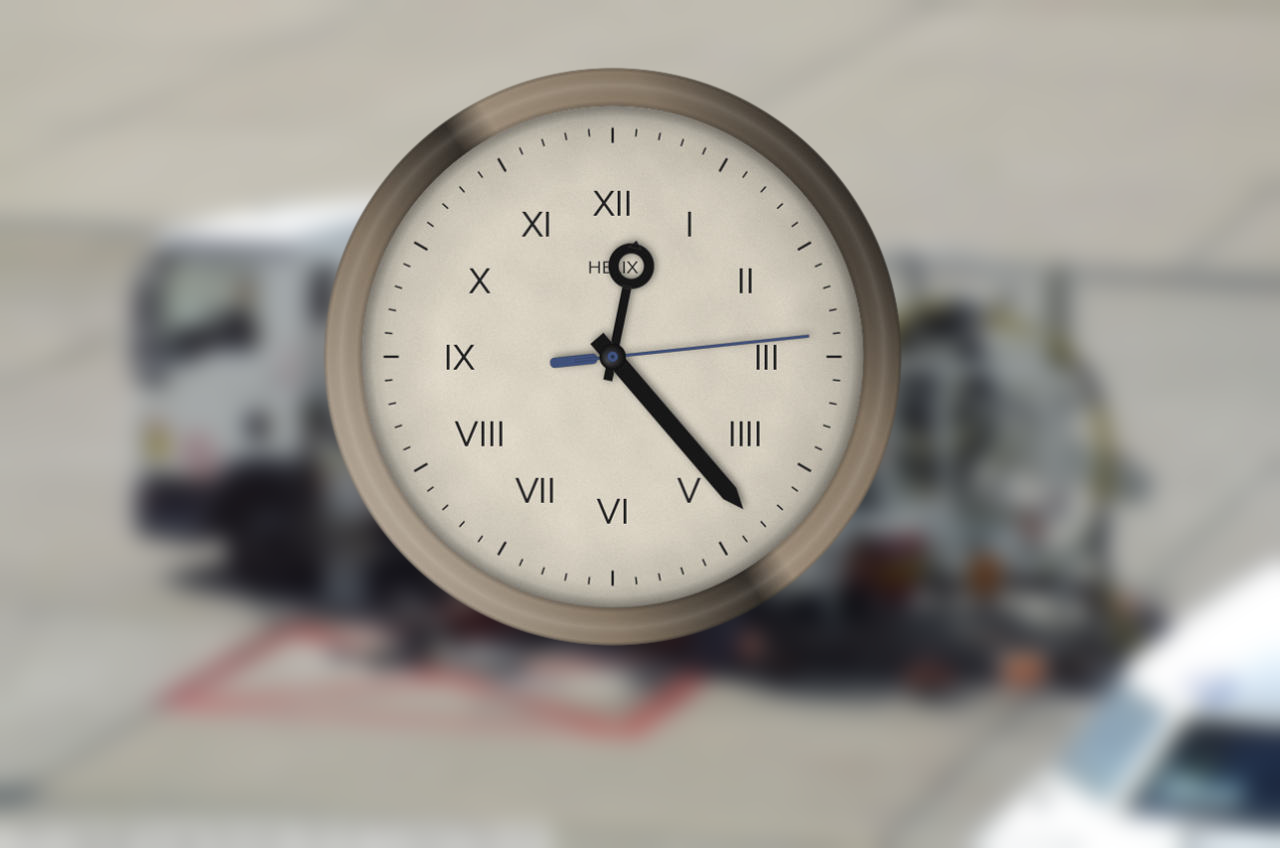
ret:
12:23:14
